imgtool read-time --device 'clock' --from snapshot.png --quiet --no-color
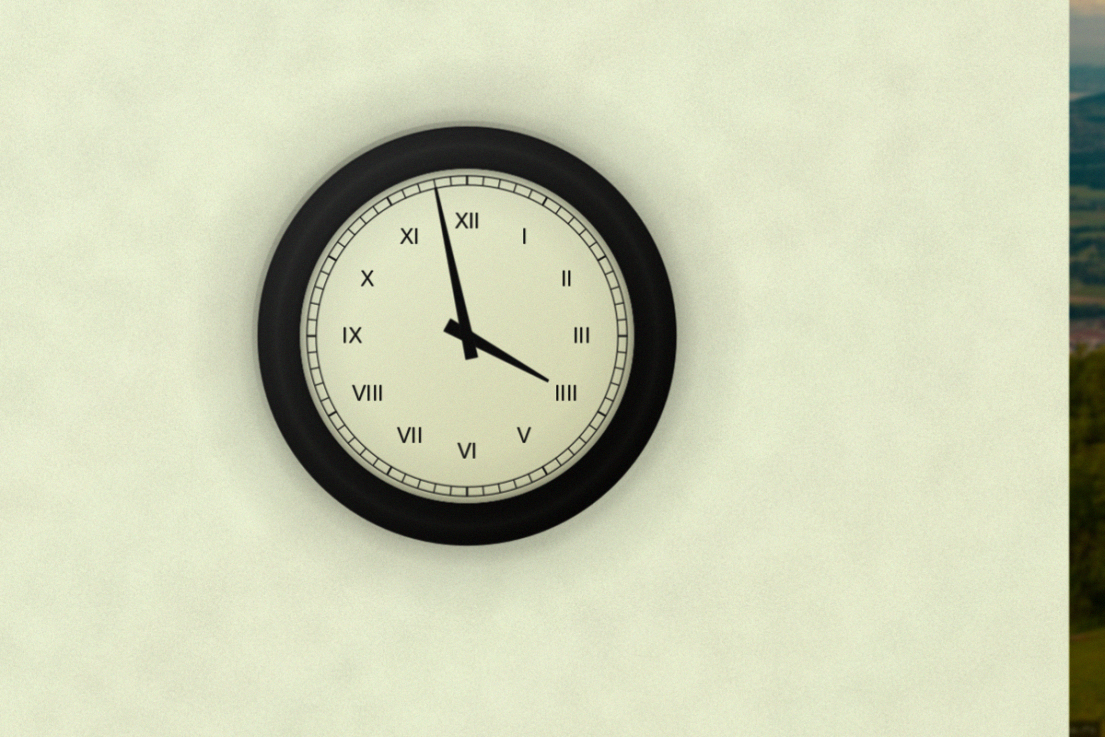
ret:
3:58
